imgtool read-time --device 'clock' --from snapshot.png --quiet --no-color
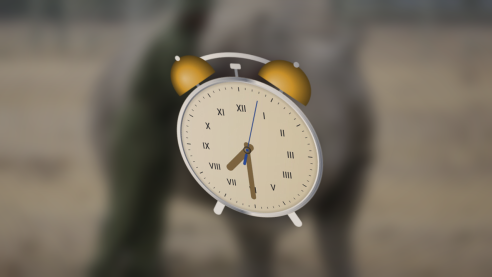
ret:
7:30:03
